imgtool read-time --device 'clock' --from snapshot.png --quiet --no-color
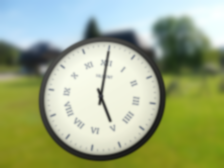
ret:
5:00
